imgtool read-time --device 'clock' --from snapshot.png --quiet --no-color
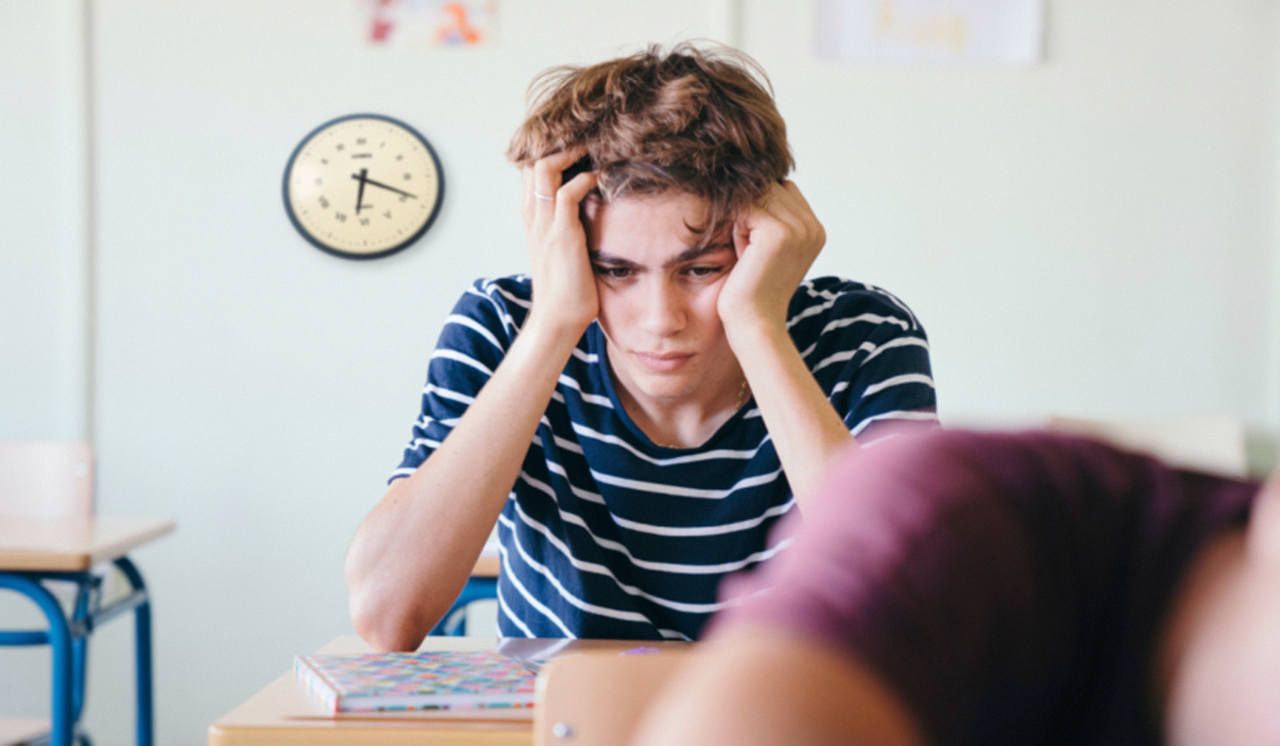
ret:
6:19
